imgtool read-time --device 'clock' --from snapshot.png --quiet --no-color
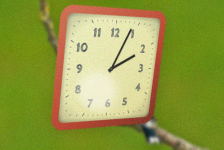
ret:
2:04
